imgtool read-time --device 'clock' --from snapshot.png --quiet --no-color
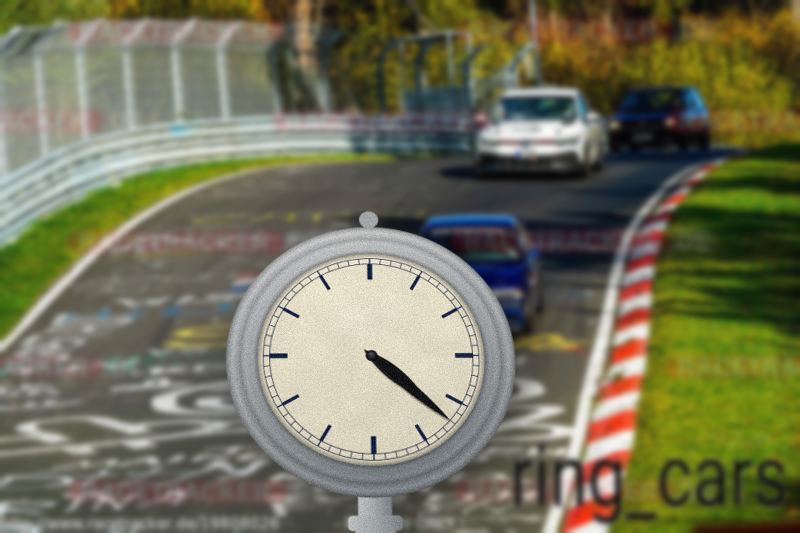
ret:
4:22
